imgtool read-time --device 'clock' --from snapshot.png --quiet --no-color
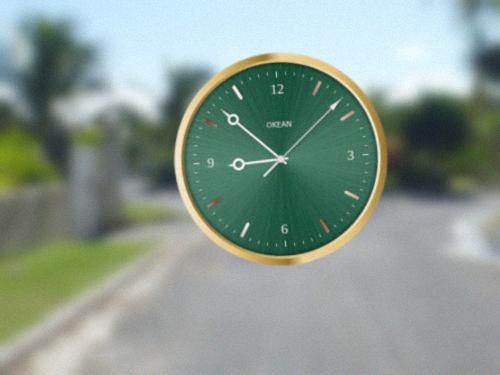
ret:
8:52:08
